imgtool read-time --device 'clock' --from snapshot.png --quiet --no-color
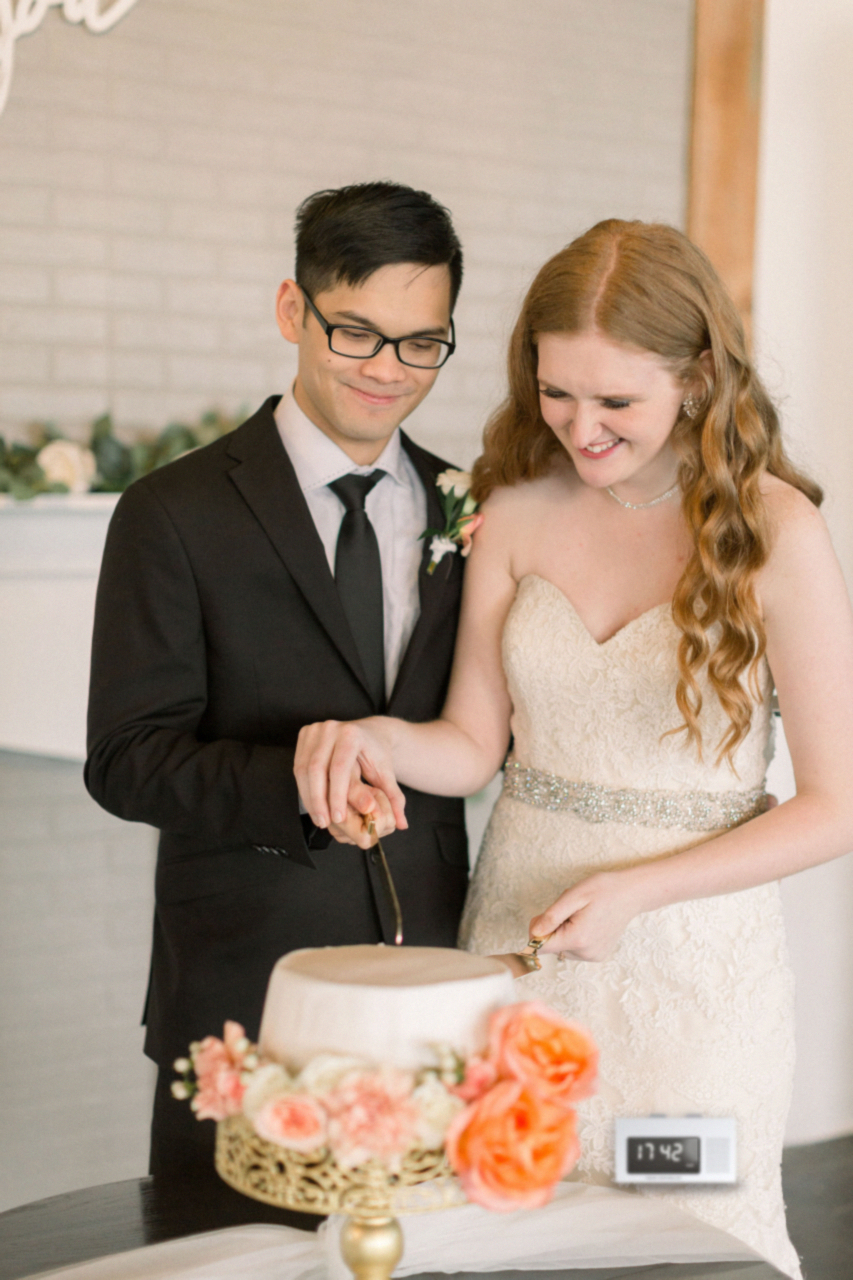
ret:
17:42
